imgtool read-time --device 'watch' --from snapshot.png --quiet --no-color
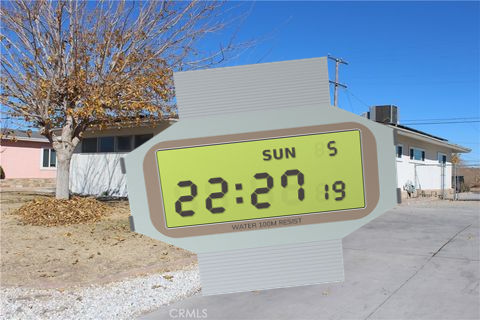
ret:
22:27:19
